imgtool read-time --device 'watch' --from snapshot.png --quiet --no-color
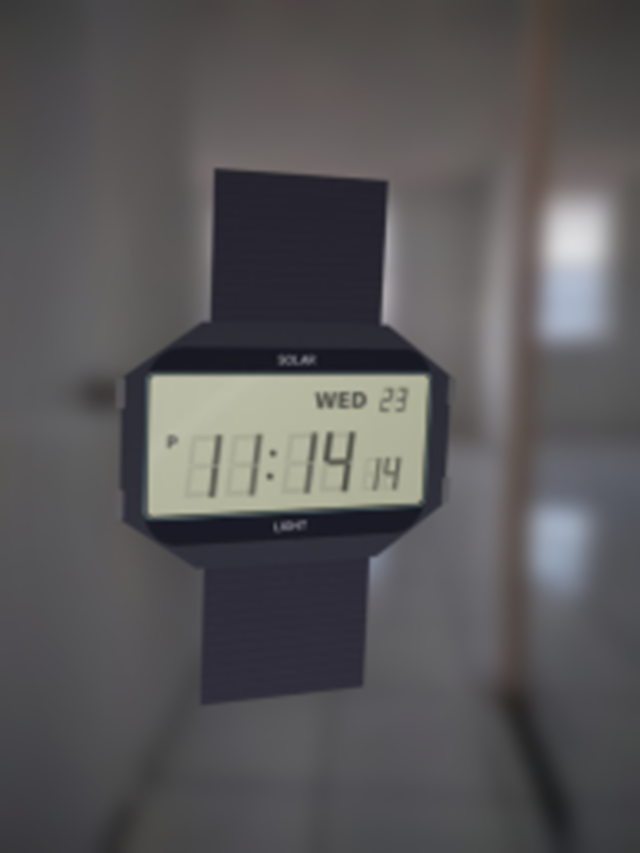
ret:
11:14:14
